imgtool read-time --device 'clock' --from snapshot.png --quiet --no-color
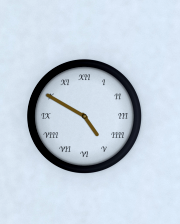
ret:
4:50
